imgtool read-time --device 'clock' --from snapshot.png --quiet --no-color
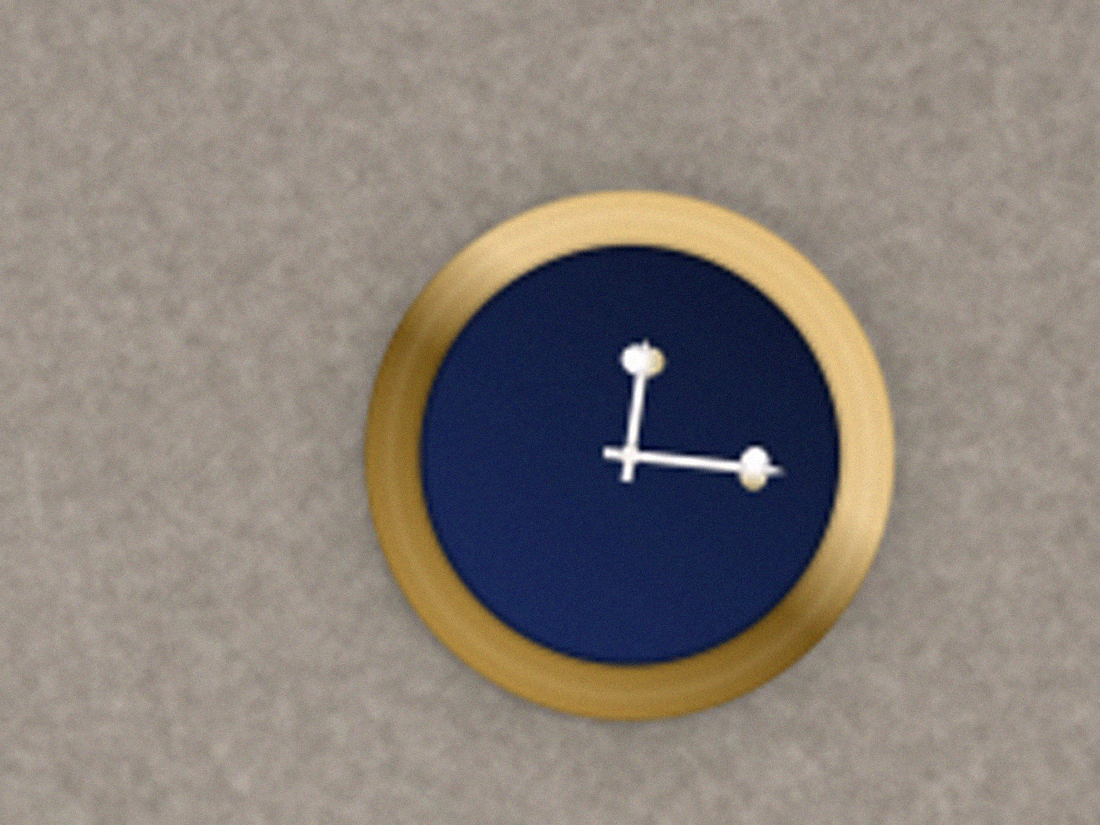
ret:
12:16
